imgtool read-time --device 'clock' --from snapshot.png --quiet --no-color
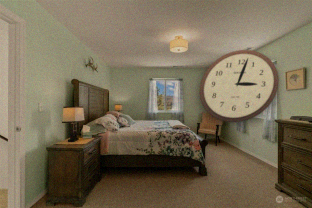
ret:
3:02
